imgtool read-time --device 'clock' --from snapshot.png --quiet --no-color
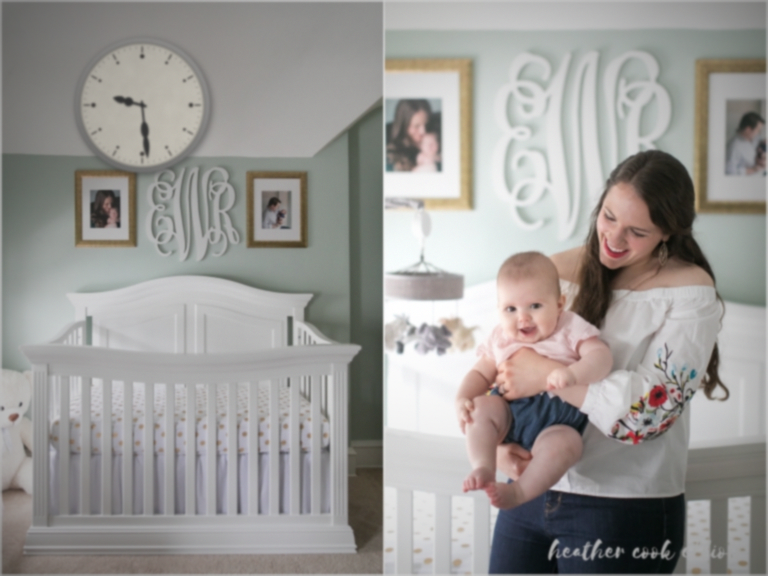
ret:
9:29
